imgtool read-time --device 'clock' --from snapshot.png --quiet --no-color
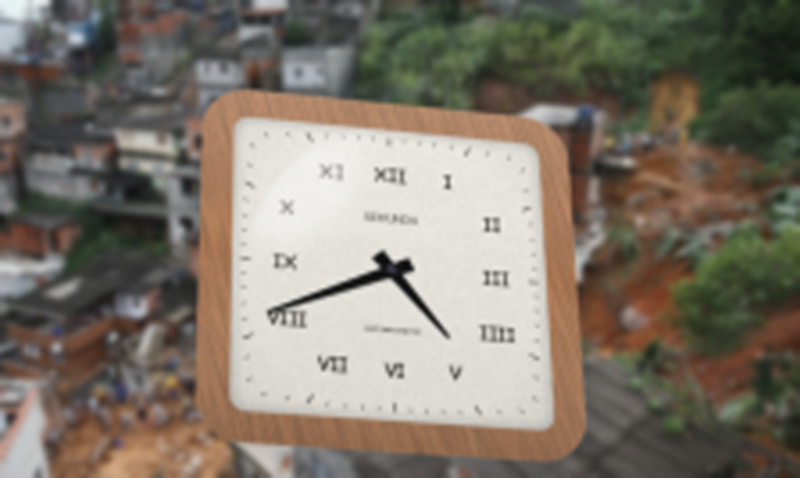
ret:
4:41
